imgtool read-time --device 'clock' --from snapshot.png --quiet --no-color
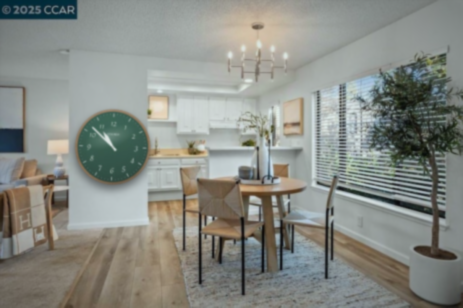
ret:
10:52
